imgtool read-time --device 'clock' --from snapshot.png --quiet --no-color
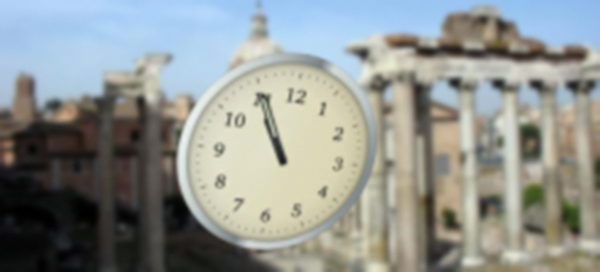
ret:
10:55
